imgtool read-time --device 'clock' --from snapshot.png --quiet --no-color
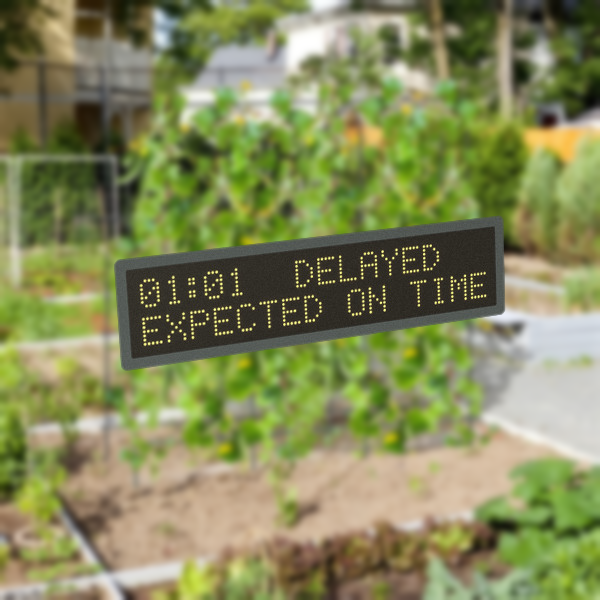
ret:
1:01
